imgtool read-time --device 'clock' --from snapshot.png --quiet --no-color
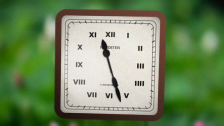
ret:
11:27
